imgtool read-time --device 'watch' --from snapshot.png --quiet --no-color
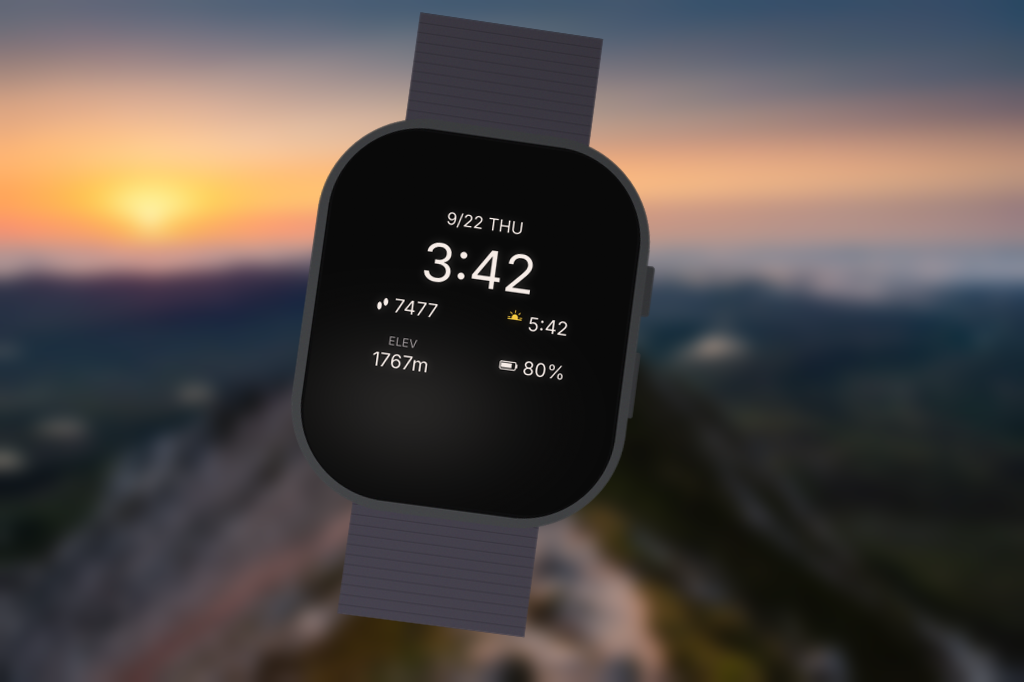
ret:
3:42
